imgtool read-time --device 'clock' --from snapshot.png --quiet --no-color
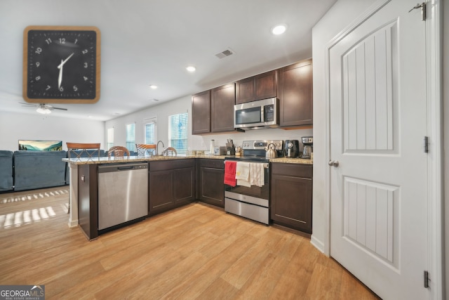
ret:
1:31
